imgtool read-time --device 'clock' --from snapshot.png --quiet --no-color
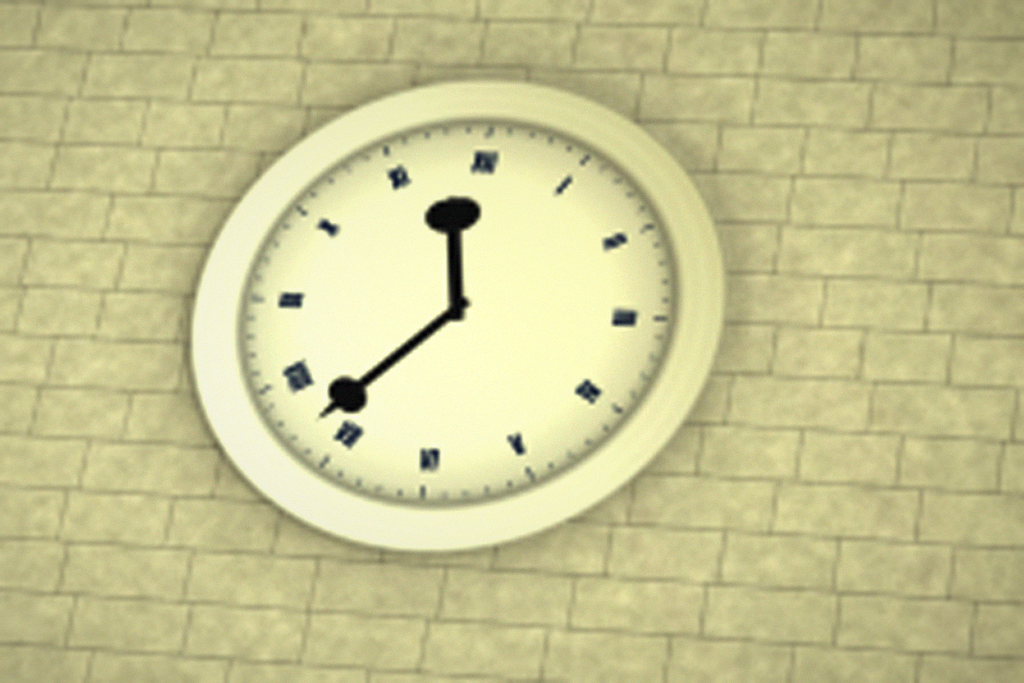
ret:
11:37
